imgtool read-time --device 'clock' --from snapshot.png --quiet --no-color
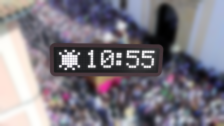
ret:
10:55
